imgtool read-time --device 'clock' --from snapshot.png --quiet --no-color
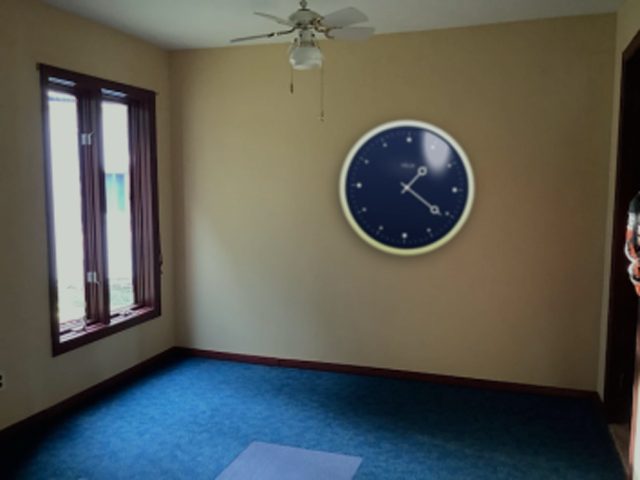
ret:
1:21
